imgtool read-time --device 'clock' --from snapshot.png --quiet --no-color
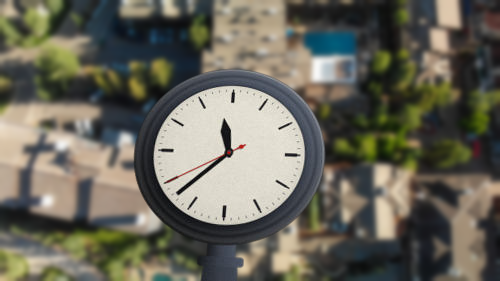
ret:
11:37:40
